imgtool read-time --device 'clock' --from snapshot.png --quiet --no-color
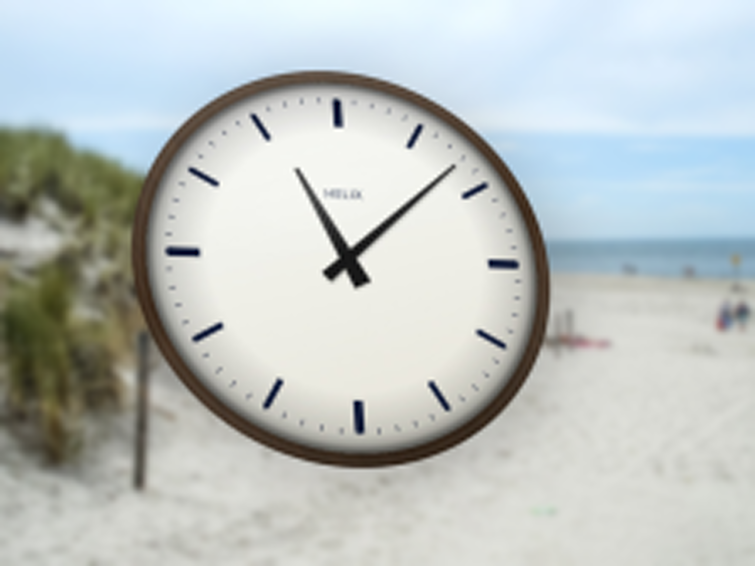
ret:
11:08
